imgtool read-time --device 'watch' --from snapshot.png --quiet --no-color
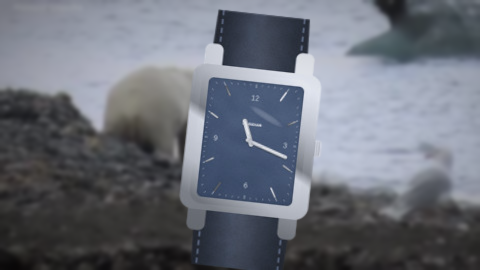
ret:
11:18
